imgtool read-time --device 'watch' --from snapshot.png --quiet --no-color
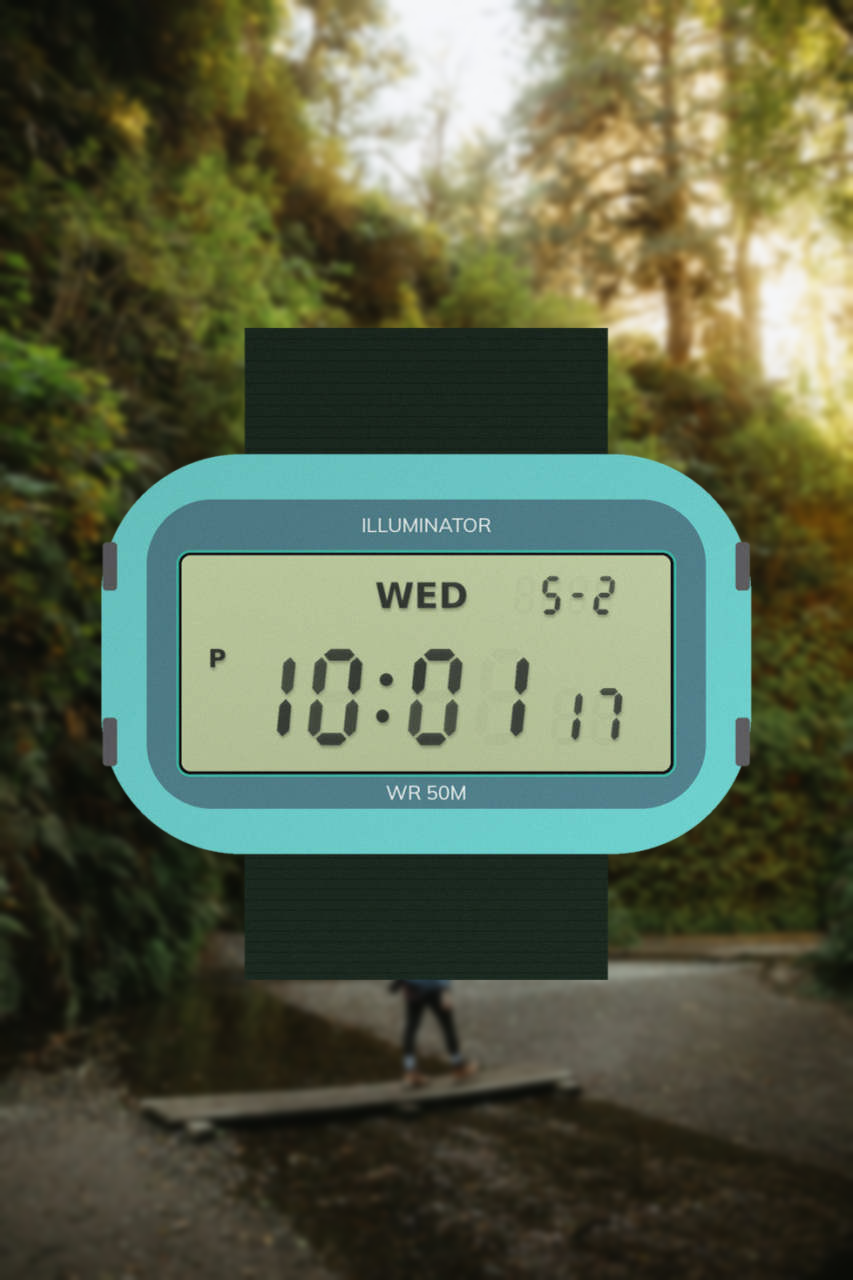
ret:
10:01:17
